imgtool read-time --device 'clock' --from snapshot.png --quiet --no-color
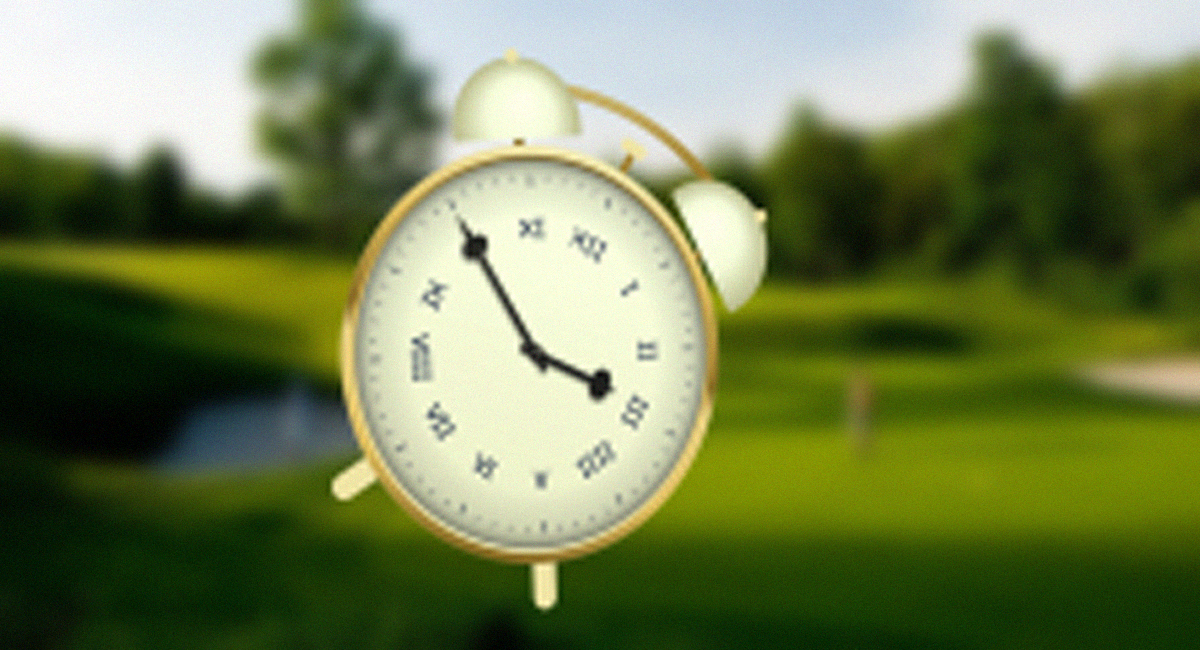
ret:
2:50
